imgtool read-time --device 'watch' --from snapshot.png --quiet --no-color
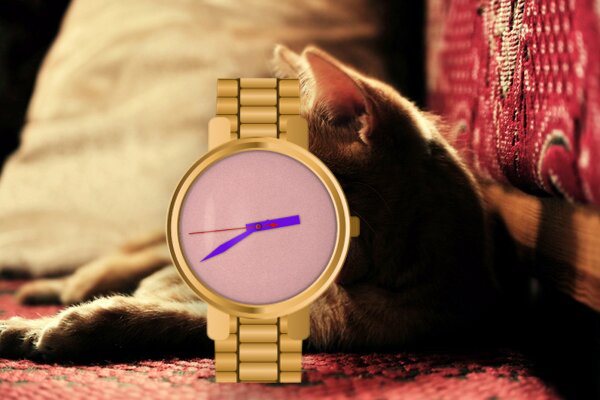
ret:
2:39:44
